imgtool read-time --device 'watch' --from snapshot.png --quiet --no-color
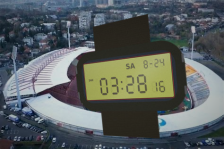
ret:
3:28:16
